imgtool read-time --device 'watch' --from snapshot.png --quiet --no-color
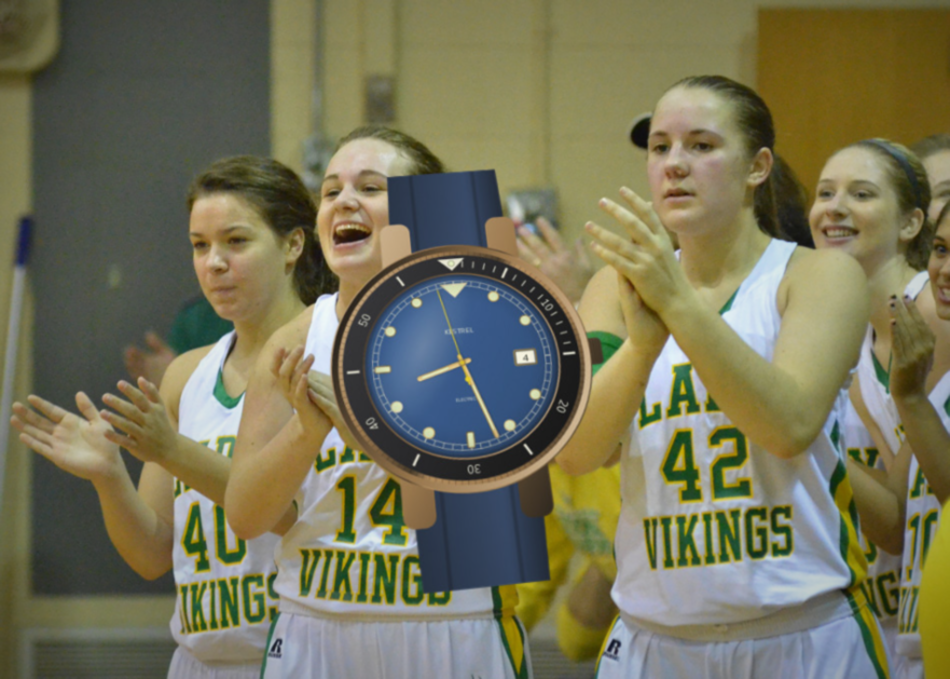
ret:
8:26:58
